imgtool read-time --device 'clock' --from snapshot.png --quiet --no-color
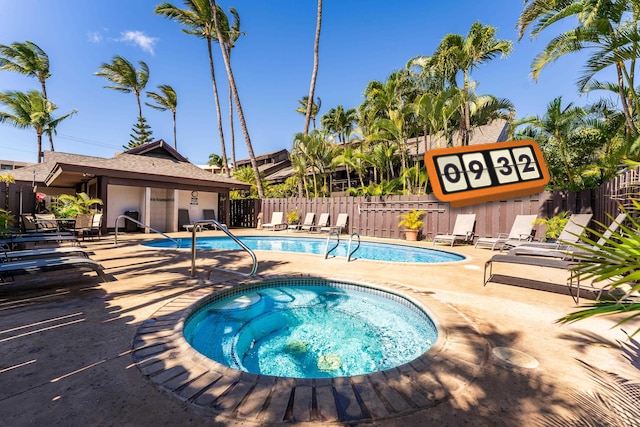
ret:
9:32
